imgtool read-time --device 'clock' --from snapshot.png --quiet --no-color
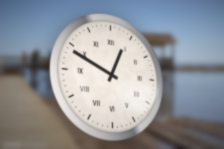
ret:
12:49
